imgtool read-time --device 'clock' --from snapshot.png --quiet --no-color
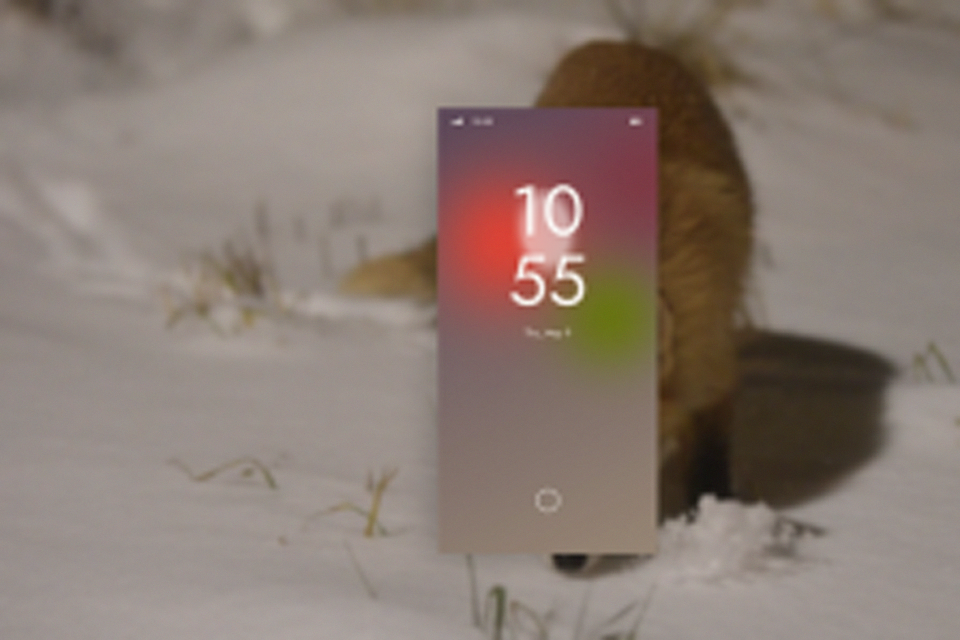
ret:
10:55
